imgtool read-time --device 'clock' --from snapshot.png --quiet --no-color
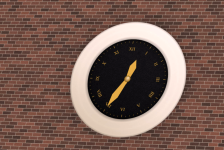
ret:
12:35
